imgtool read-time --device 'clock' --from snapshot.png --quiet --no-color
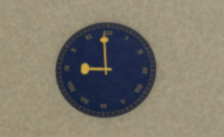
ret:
8:59
